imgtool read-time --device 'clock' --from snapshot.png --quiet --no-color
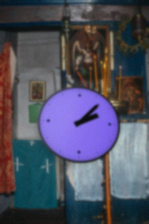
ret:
2:07
